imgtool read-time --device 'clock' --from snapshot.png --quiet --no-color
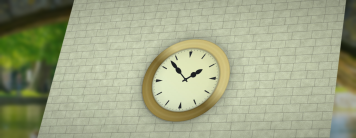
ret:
1:53
